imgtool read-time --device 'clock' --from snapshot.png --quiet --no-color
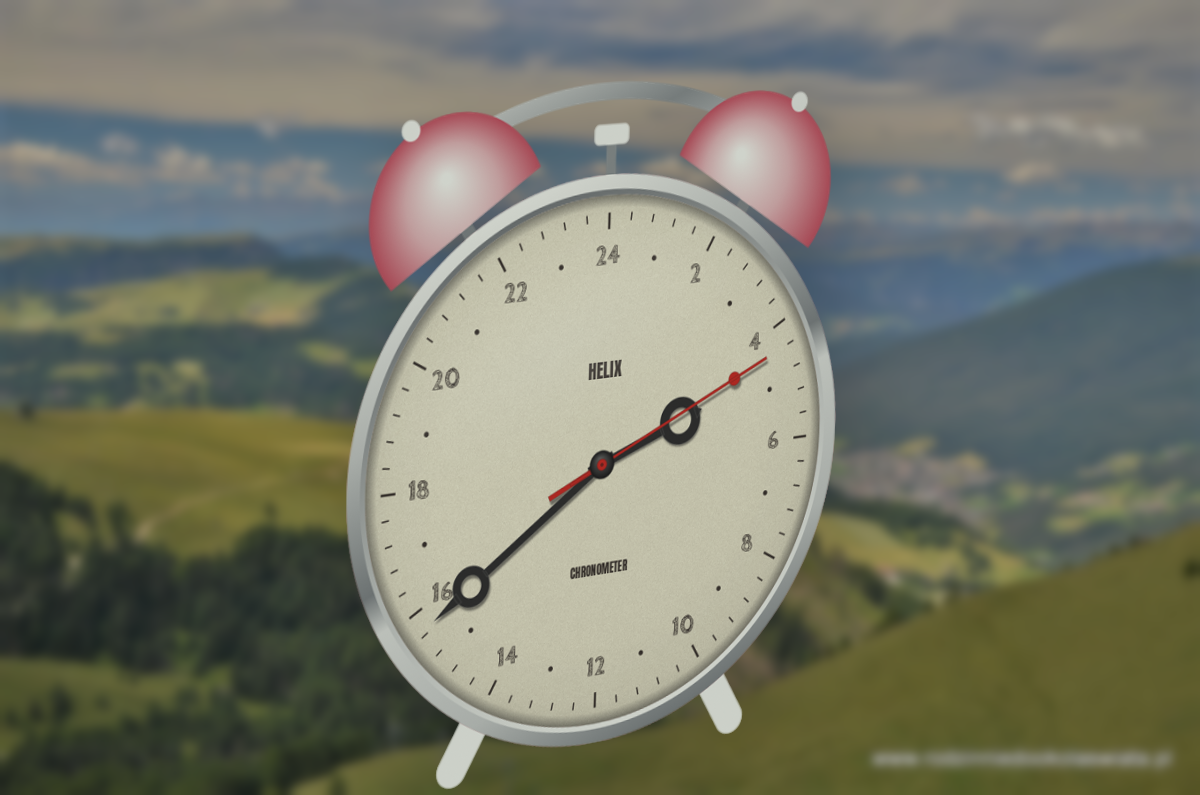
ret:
4:39:11
